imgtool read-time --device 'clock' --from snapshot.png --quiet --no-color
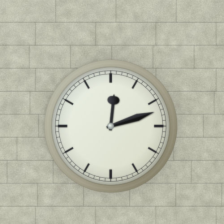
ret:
12:12
